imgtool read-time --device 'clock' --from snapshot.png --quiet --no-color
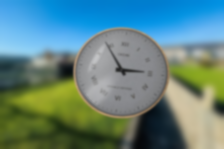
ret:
2:54
